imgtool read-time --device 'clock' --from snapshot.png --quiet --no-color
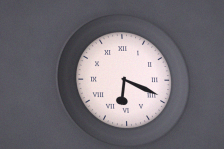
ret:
6:19
